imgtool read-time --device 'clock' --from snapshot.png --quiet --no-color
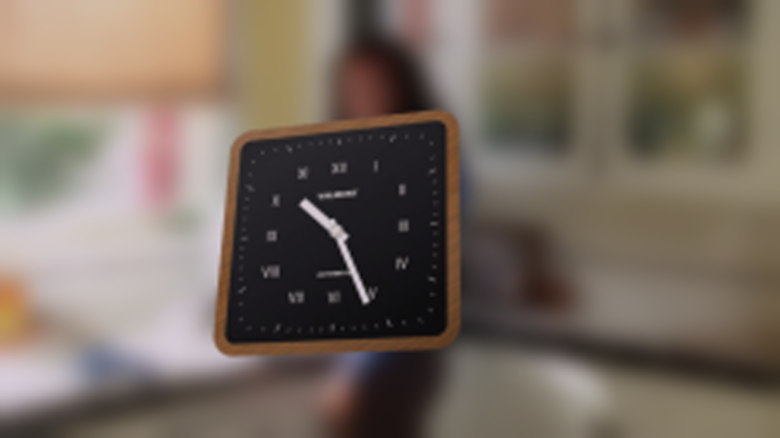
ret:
10:26
